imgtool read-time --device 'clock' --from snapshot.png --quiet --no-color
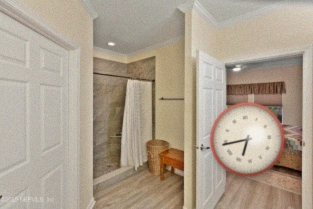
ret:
6:44
